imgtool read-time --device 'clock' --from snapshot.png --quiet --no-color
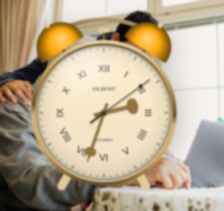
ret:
2:33:09
